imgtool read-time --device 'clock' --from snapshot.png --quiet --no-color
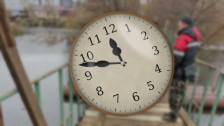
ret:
11:48
